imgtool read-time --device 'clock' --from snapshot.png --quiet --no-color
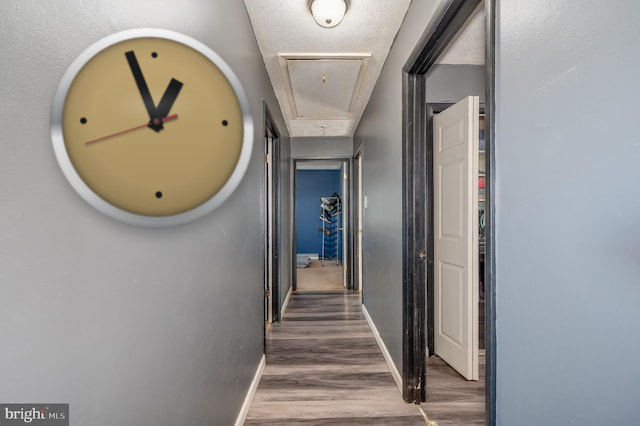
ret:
12:56:42
